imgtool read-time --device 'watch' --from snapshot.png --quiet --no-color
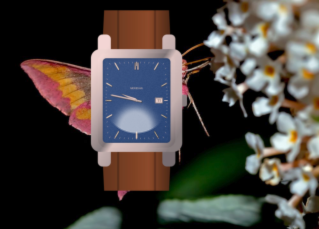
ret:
9:47
